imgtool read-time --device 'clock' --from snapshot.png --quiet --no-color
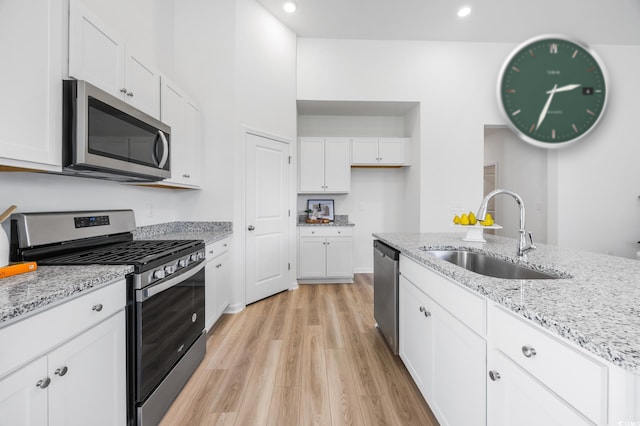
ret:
2:34
